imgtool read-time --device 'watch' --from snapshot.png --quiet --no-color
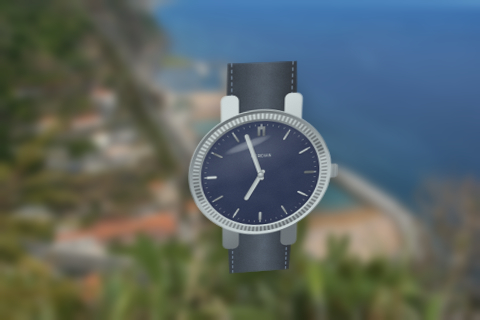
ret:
6:57
